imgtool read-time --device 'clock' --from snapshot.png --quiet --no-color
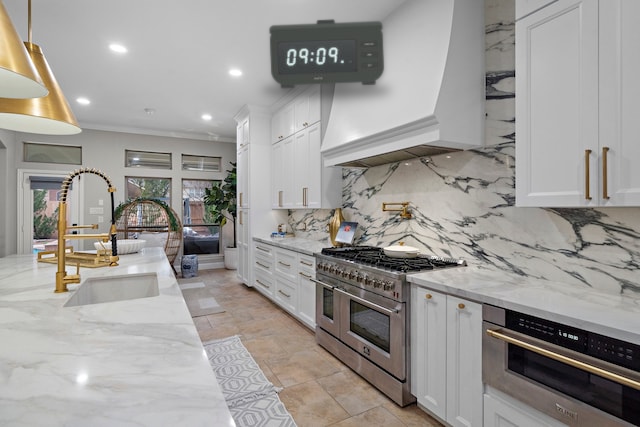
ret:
9:09
